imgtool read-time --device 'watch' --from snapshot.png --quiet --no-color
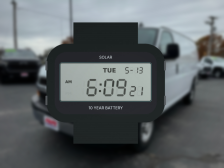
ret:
6:09:21
